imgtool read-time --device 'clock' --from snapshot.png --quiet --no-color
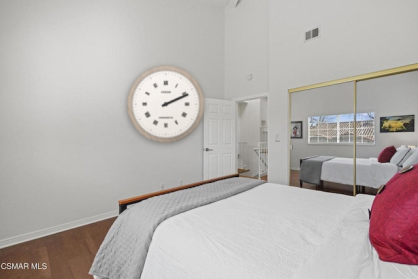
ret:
2:11
